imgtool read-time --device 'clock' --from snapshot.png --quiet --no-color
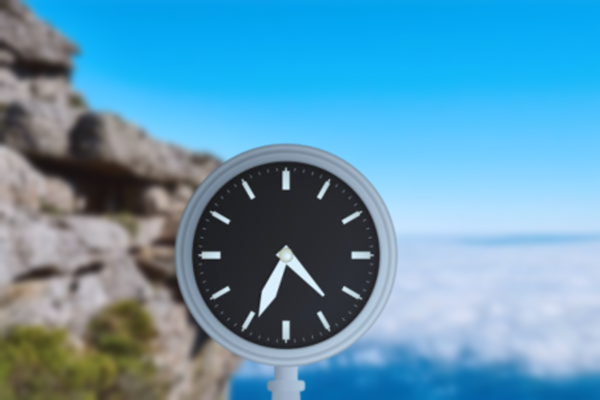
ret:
4:34
